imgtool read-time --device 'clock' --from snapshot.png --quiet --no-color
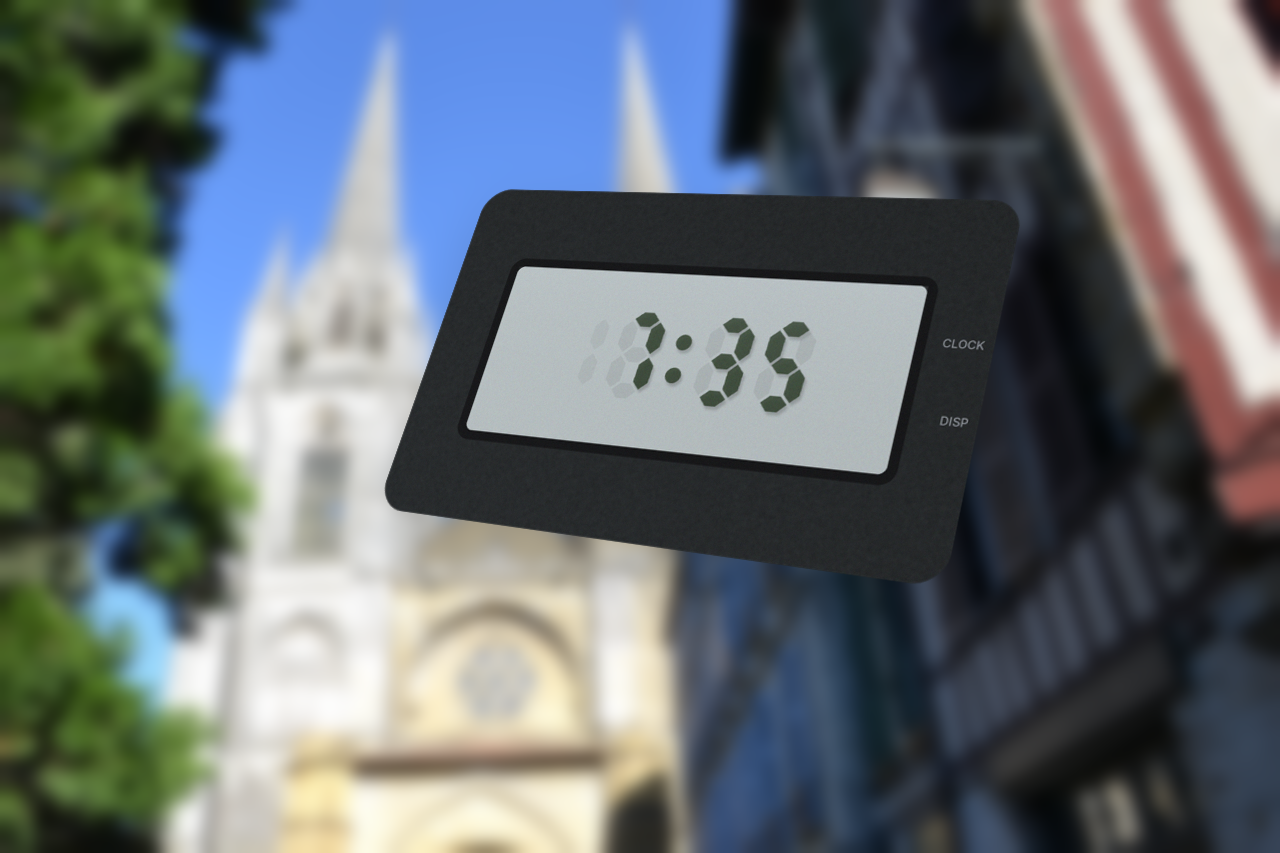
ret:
7:35
